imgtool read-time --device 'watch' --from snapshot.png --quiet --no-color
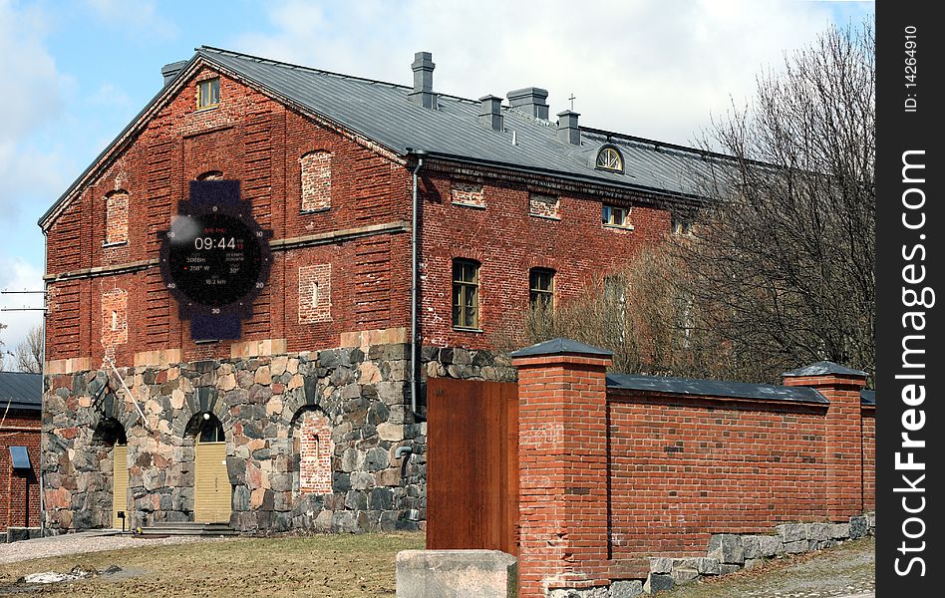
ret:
9:44
